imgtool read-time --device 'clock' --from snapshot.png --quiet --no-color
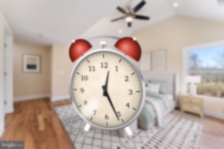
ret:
12:26
